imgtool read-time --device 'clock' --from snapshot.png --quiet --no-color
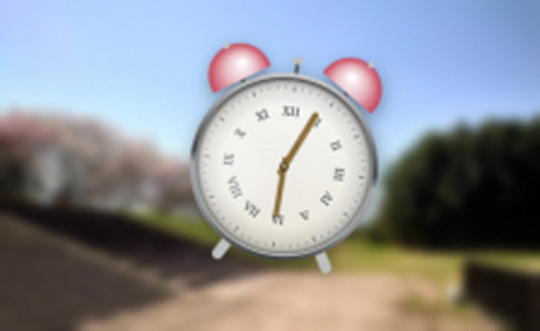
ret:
6:04
